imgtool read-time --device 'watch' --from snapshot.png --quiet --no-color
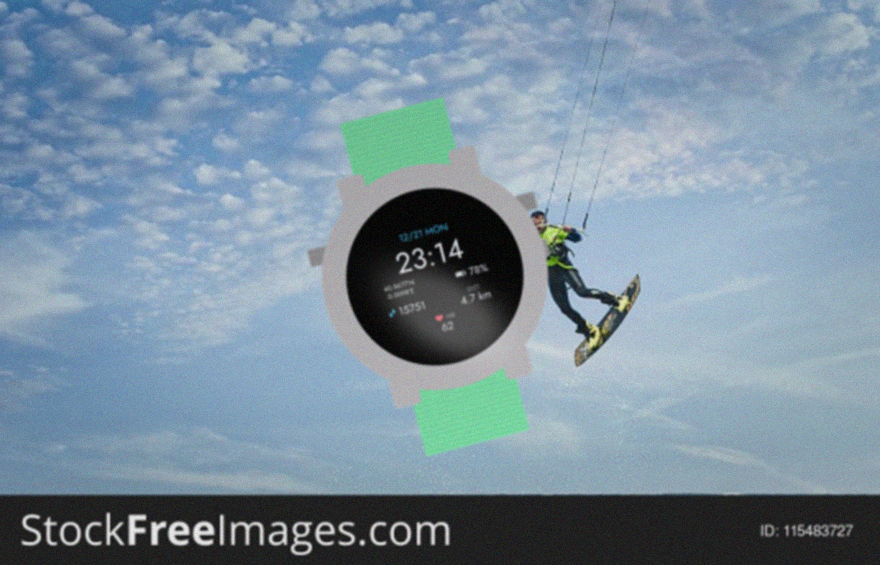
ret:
23:14
